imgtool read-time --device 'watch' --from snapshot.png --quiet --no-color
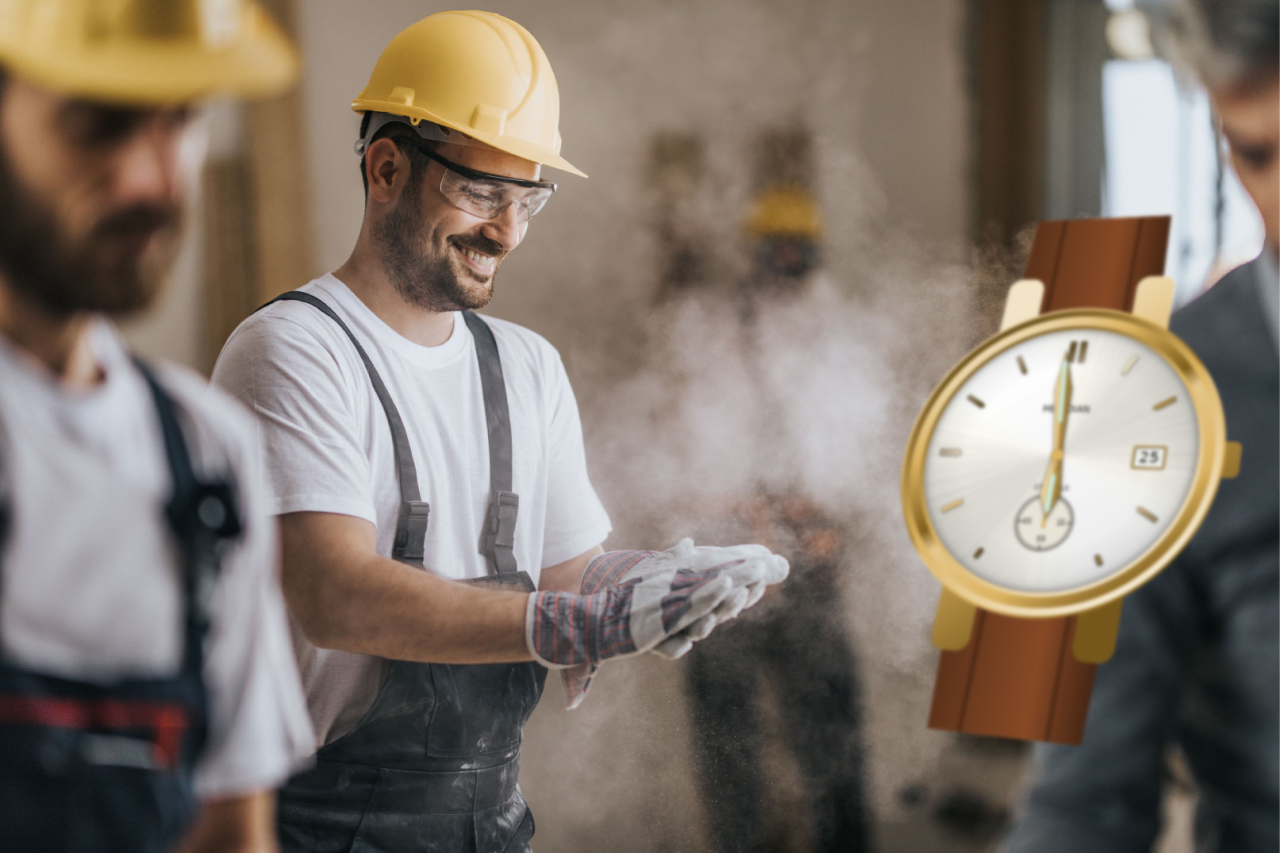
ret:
5:59
